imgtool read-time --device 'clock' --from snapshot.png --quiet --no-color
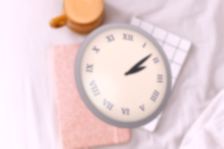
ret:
2:08
